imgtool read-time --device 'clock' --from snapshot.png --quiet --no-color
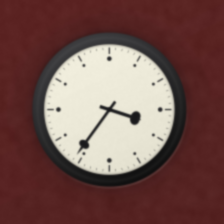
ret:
3:36
